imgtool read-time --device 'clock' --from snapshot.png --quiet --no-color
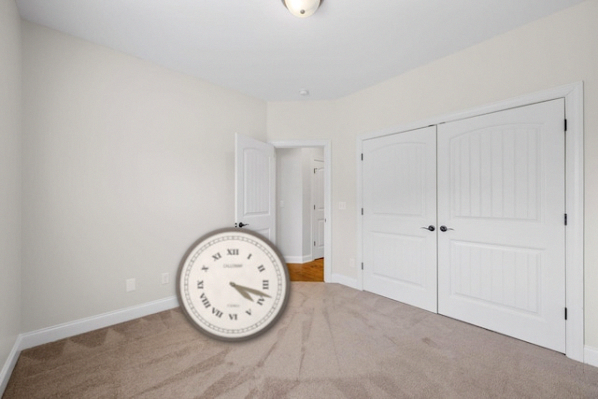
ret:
4:18
